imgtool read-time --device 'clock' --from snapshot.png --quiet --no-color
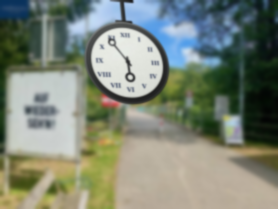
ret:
5:54
